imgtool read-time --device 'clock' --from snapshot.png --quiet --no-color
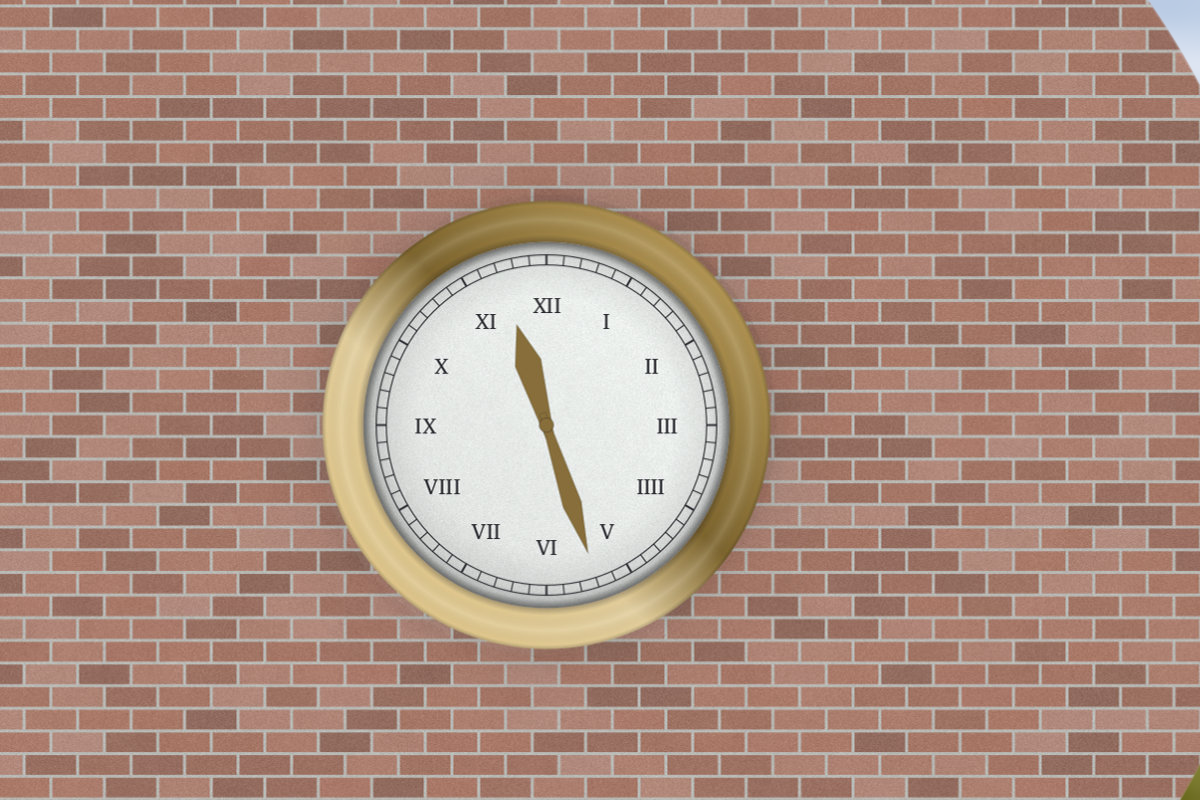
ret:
11:27
